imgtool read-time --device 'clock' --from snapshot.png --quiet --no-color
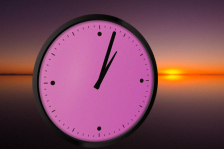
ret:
1:03
